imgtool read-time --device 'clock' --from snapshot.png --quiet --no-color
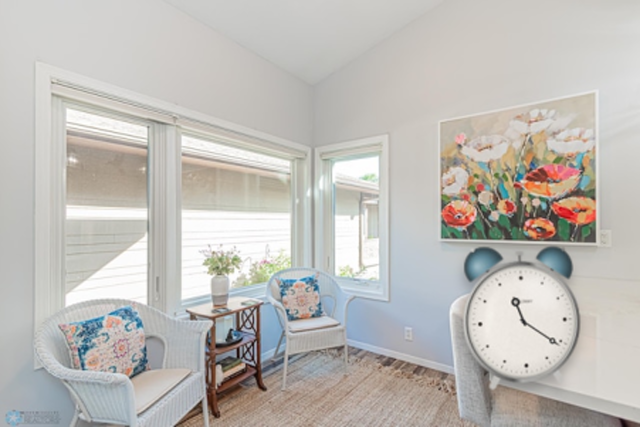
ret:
11:21
